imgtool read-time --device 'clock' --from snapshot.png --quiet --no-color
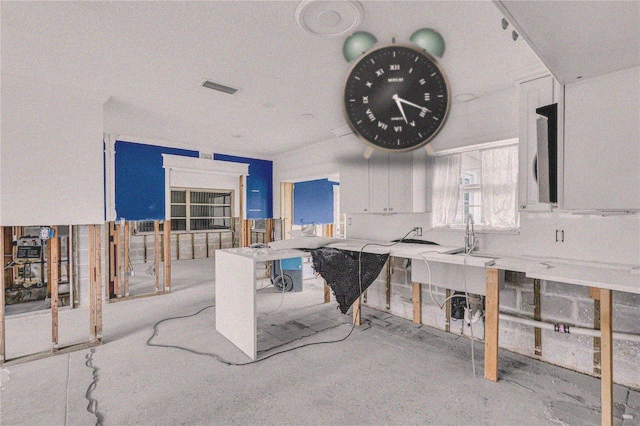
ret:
5:19
